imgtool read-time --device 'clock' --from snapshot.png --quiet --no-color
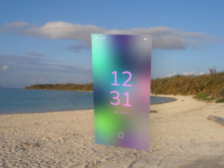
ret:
12:31
